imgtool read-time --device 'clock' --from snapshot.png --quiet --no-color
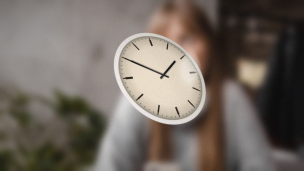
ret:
1:50
